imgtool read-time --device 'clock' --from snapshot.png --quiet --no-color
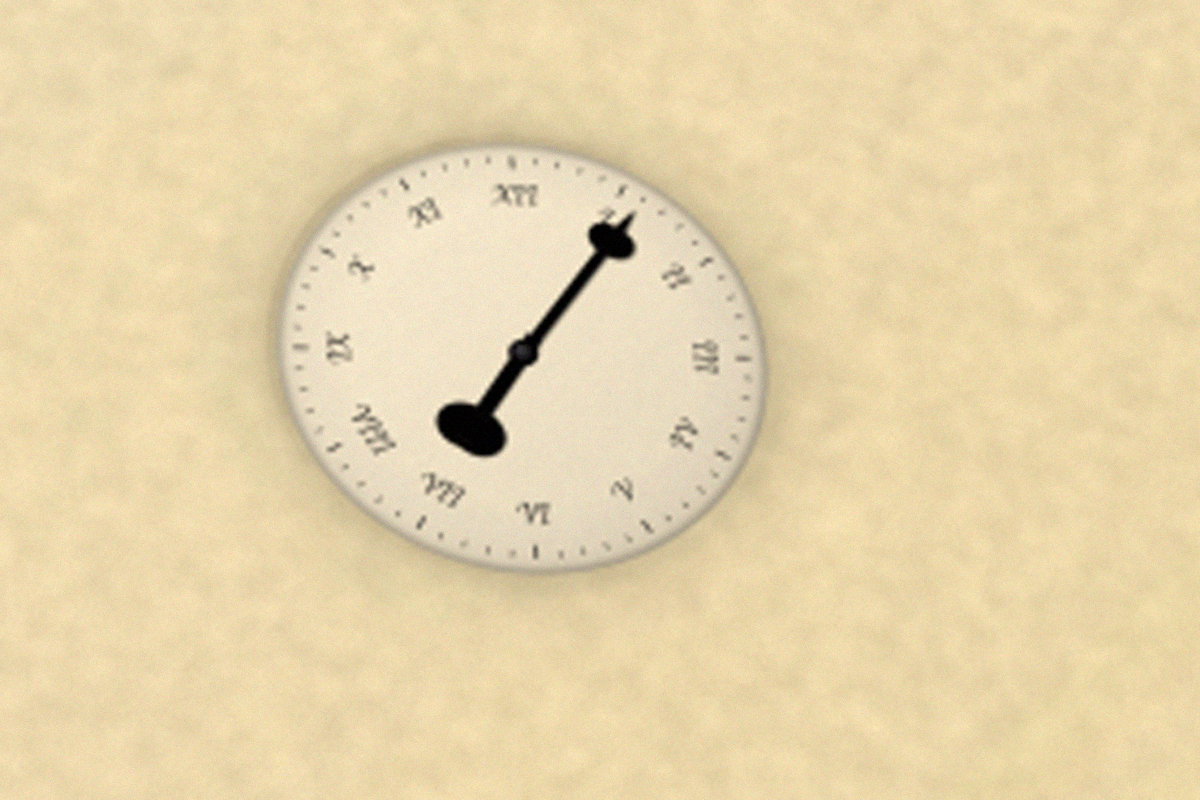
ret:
7:06
